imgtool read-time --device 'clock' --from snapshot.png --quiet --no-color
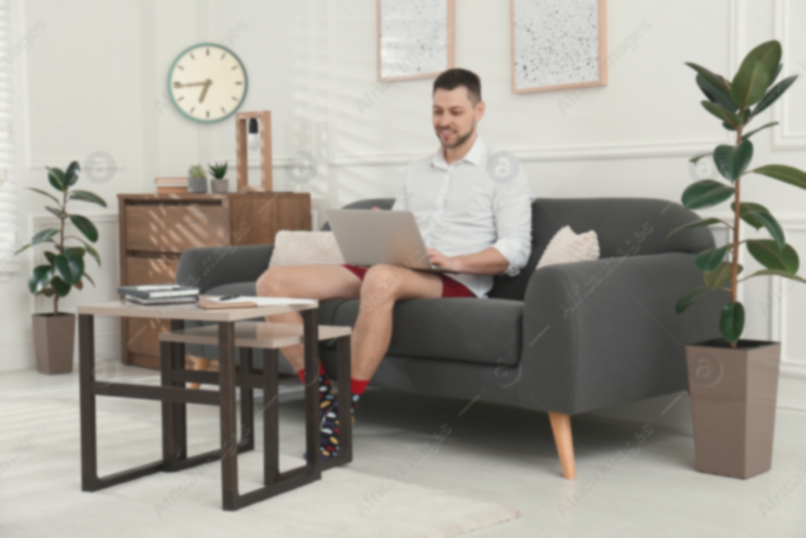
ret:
6:44
